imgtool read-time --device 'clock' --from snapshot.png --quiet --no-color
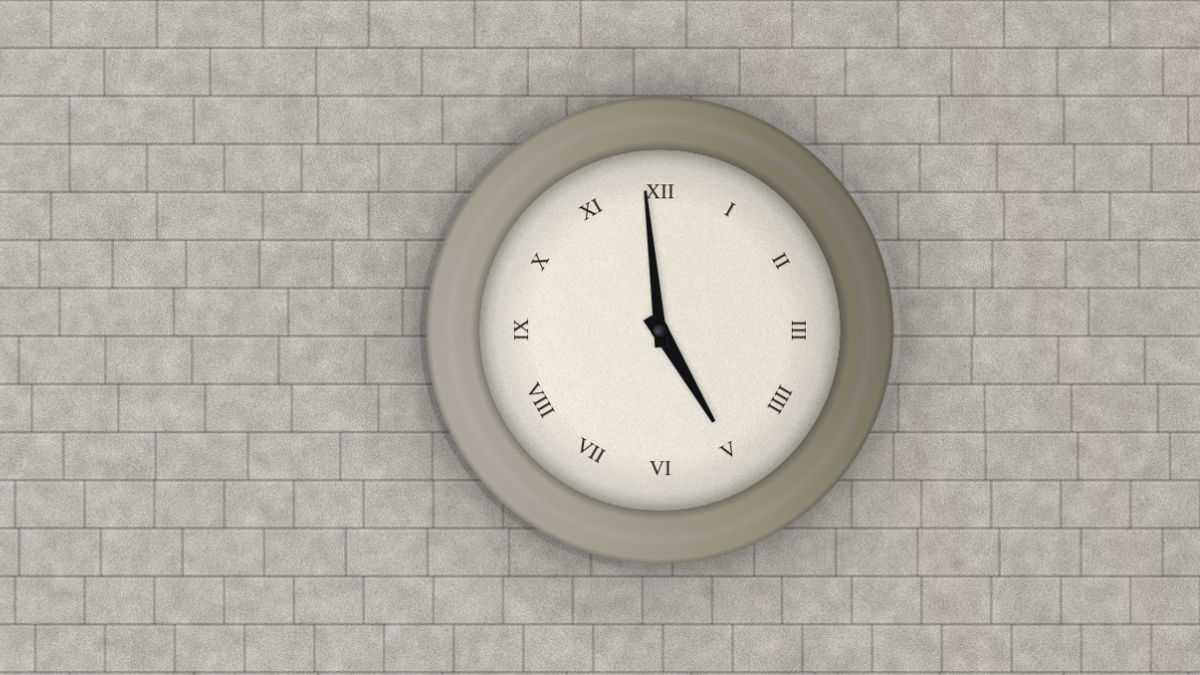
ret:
4:59
